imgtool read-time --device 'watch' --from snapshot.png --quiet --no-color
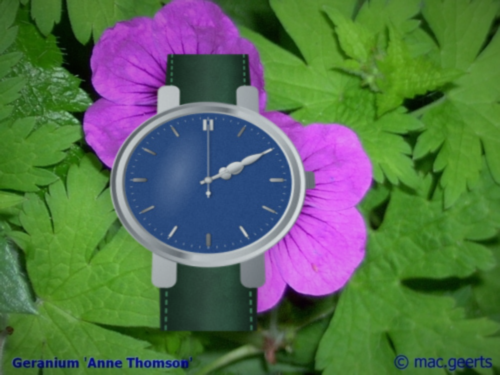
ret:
2:10:00
